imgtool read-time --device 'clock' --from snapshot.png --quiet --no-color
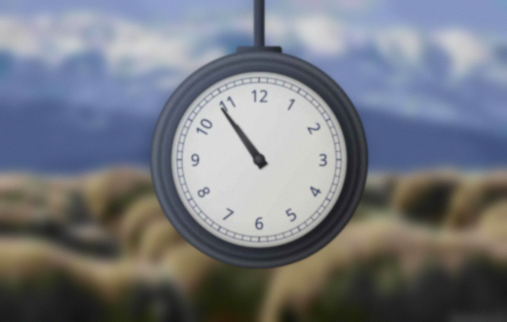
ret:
10:54
